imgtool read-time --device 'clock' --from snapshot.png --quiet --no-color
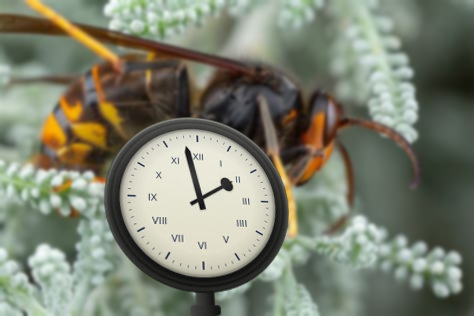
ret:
1:58
